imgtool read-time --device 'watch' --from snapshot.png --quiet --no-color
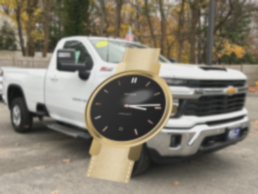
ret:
3:14
